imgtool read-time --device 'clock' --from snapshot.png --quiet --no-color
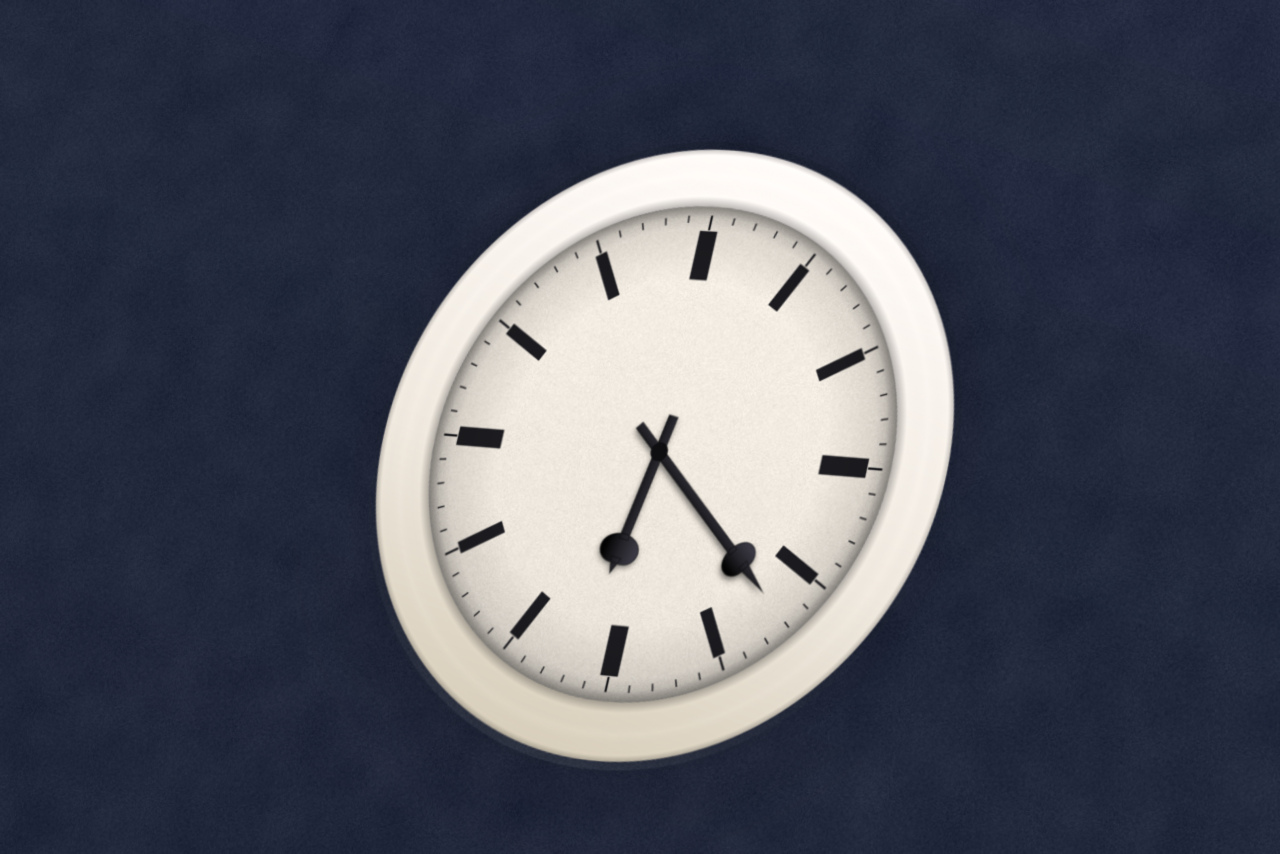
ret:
6:22
